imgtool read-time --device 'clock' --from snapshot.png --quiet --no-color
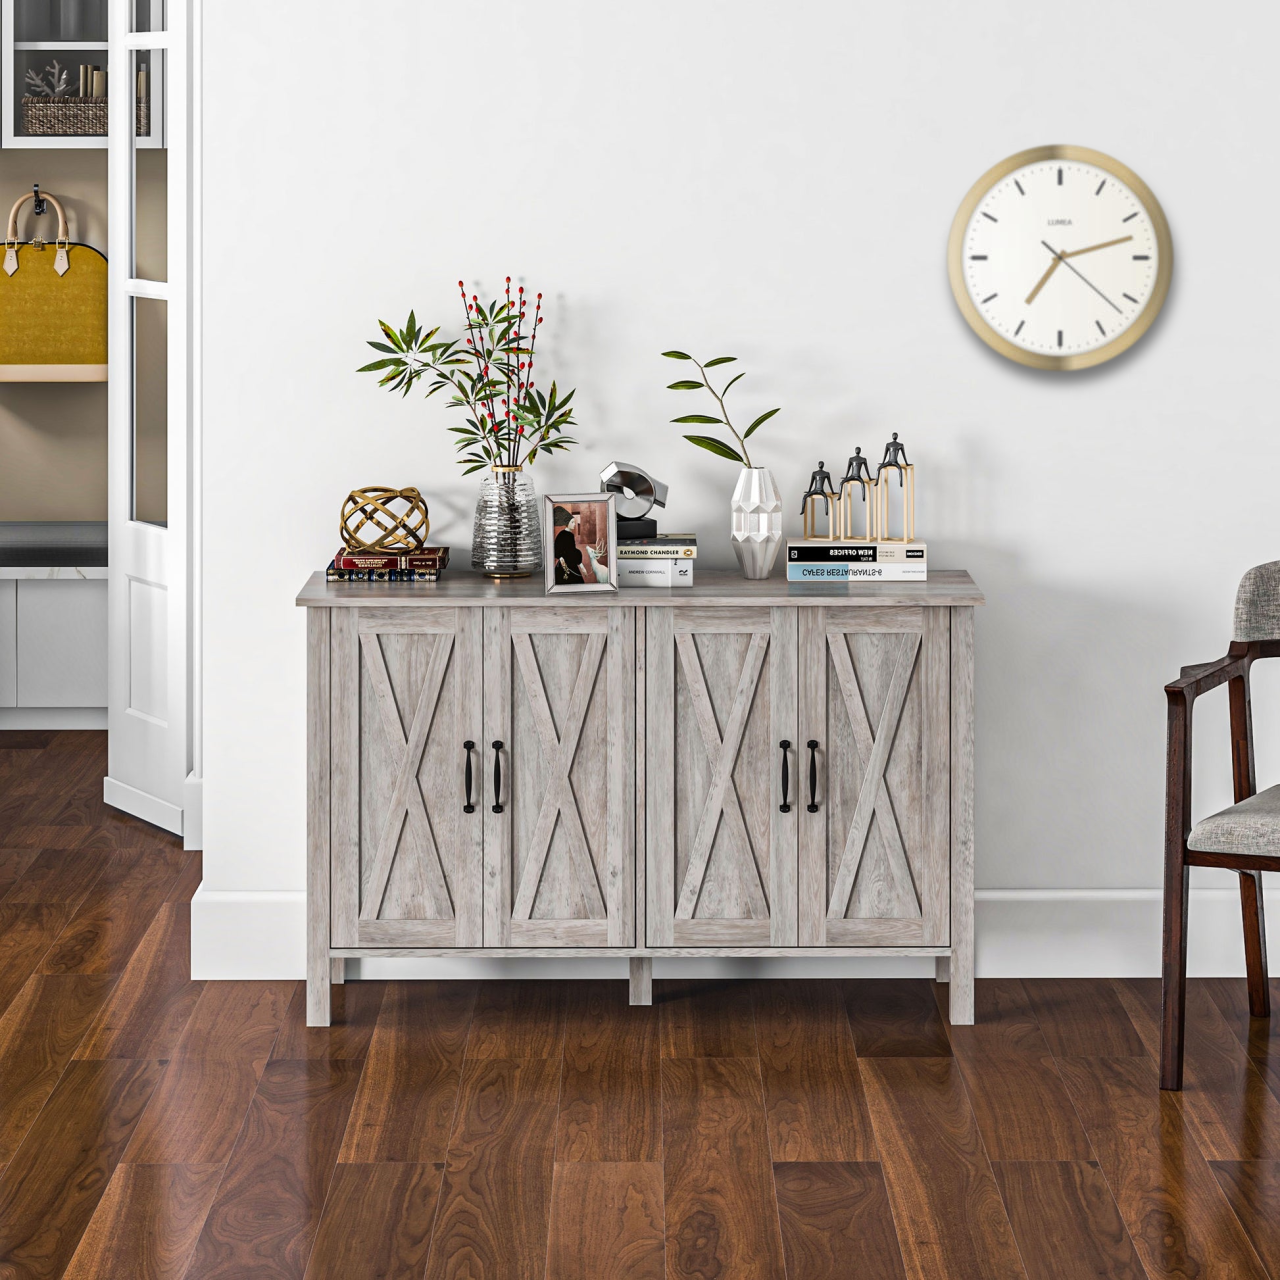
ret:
7:12:22
